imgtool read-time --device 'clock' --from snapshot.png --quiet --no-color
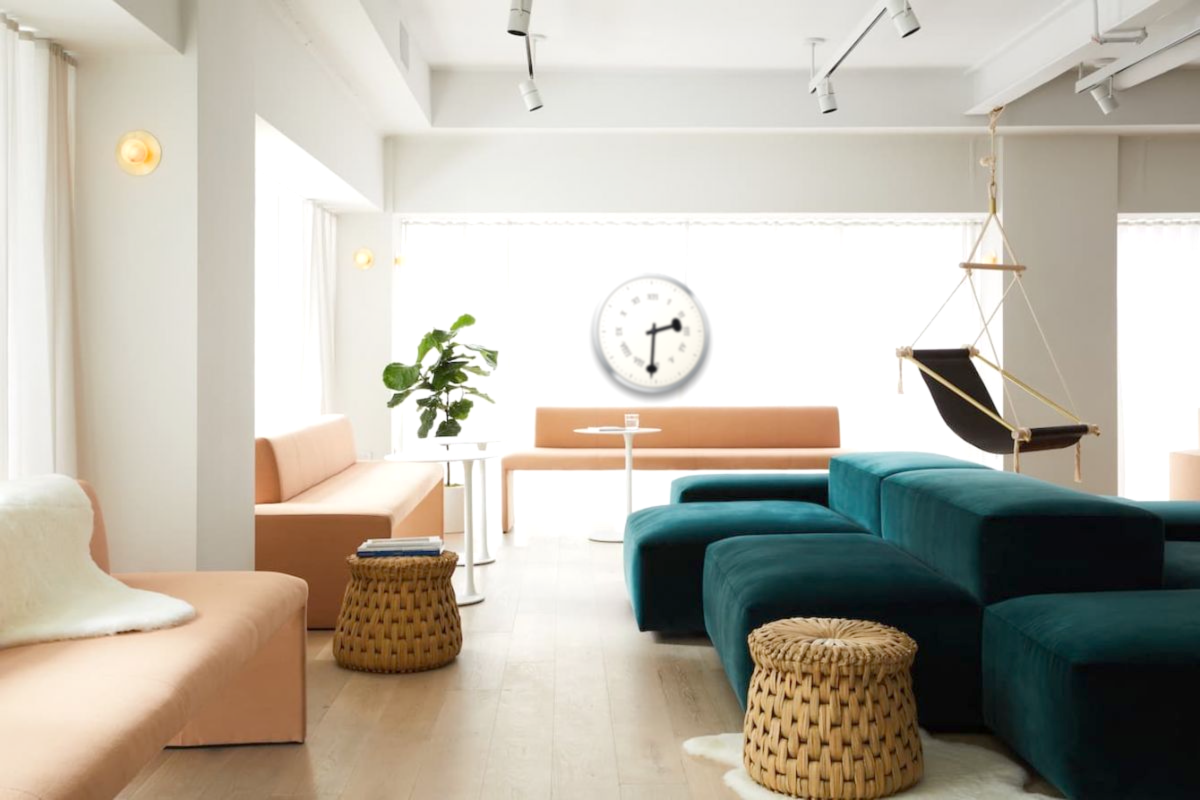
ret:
2:31
